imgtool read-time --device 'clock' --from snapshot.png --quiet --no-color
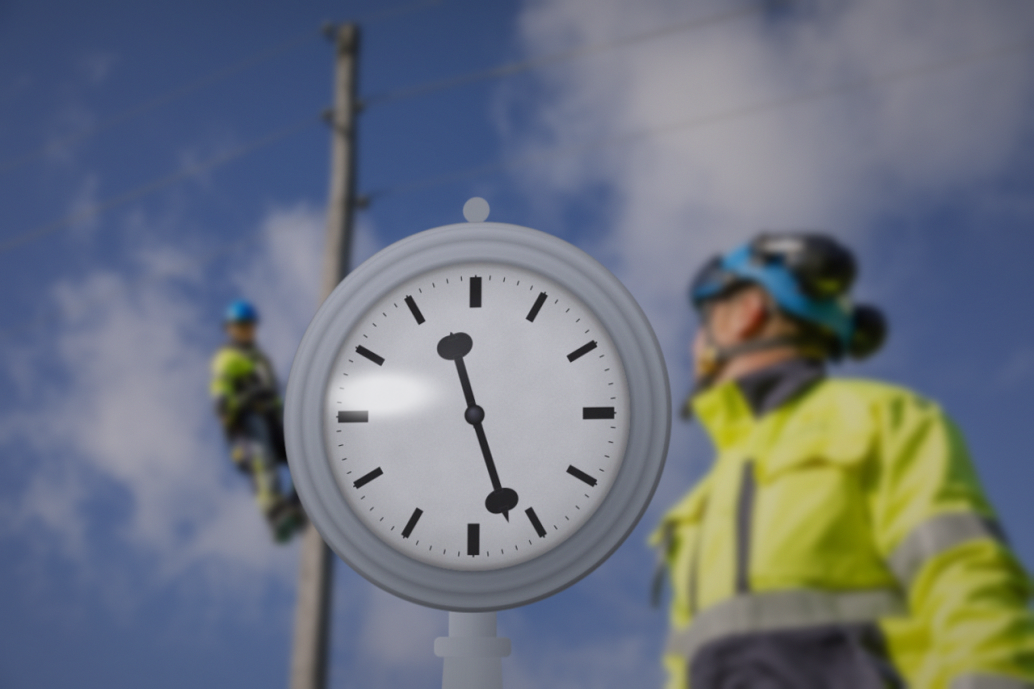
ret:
11:27
